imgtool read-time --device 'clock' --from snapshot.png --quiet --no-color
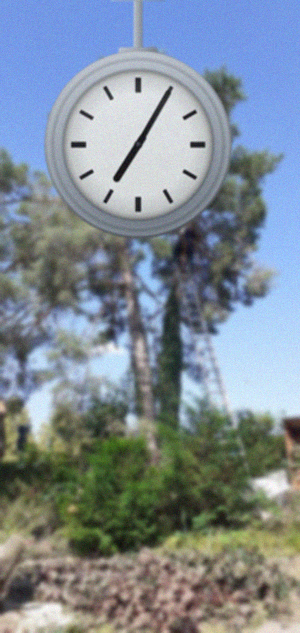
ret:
7:05
